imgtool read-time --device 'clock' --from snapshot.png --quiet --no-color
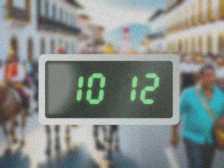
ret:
10:12
